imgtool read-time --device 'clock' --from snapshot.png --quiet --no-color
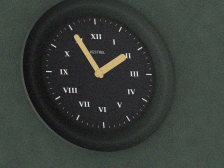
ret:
1:55
